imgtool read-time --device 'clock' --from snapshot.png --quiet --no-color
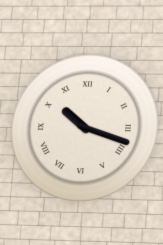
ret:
10:18
